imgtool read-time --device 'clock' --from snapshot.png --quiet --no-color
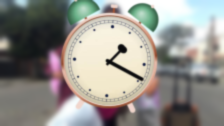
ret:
1:19
